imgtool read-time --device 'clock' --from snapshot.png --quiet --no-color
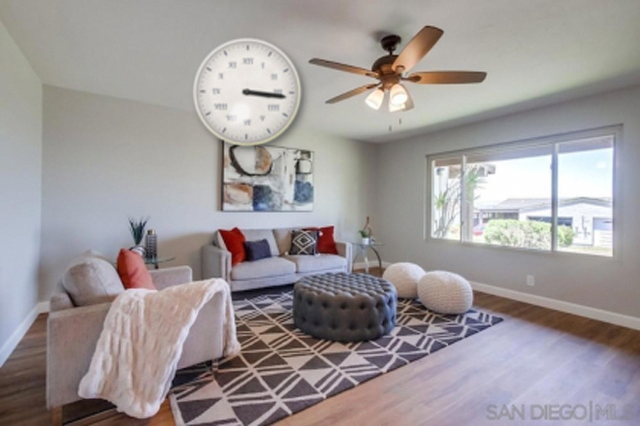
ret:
3:16
